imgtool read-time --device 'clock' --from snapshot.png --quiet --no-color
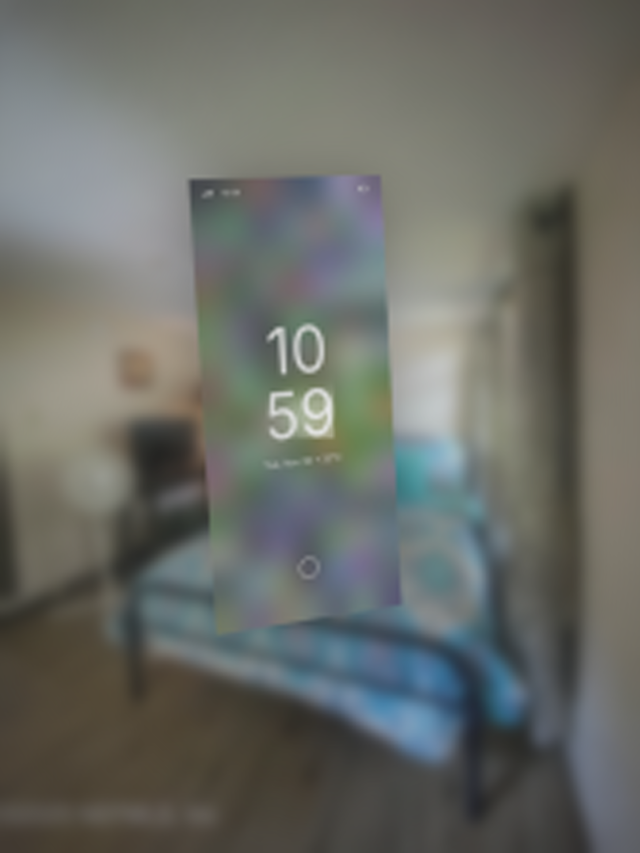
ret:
10:59
